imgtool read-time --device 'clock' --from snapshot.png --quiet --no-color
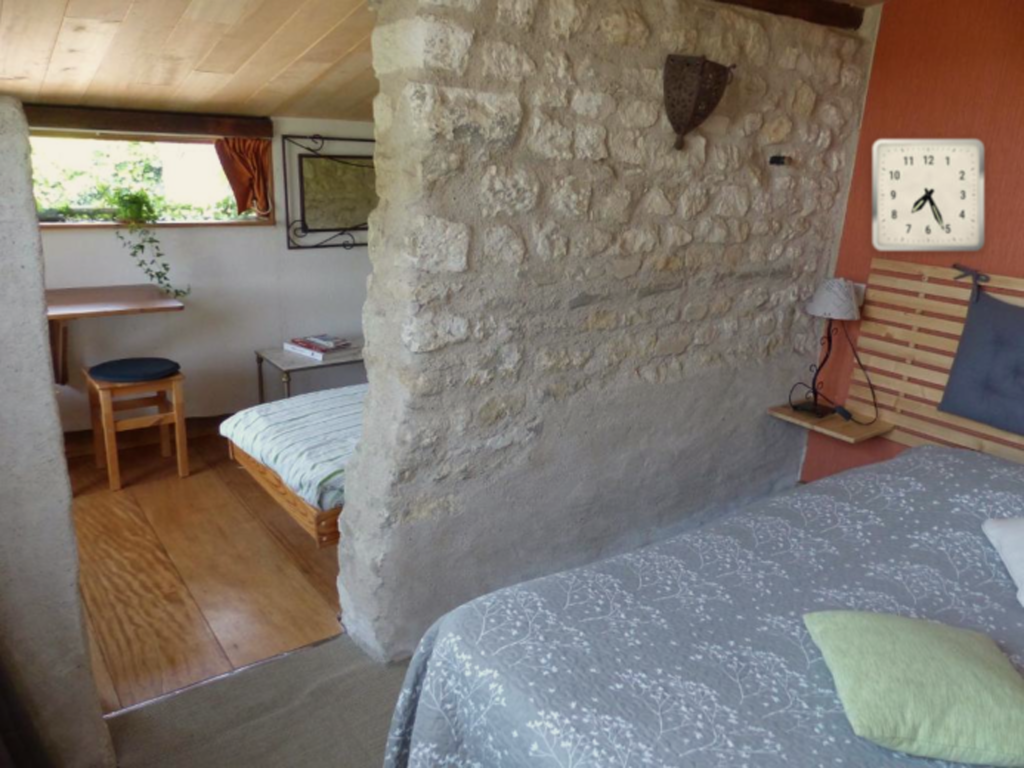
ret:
7:26
